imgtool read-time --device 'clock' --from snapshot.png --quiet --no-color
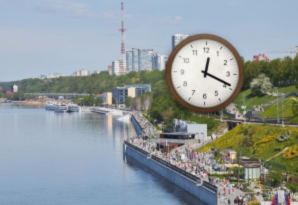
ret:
12:19
